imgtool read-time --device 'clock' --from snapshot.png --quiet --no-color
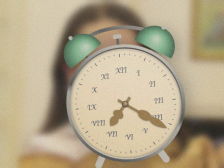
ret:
7:21
